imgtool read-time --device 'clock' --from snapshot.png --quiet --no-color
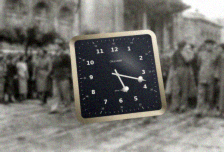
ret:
5:18
